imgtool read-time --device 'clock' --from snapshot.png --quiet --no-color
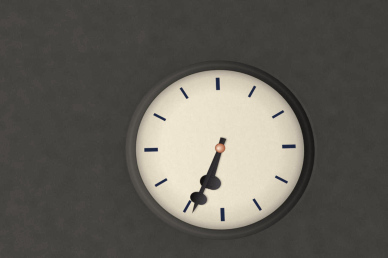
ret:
6:34
